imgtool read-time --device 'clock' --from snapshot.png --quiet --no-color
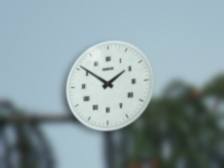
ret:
1:51
